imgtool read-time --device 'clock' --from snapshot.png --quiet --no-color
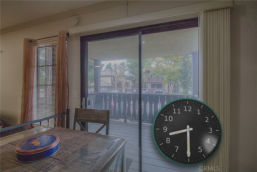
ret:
8:30
